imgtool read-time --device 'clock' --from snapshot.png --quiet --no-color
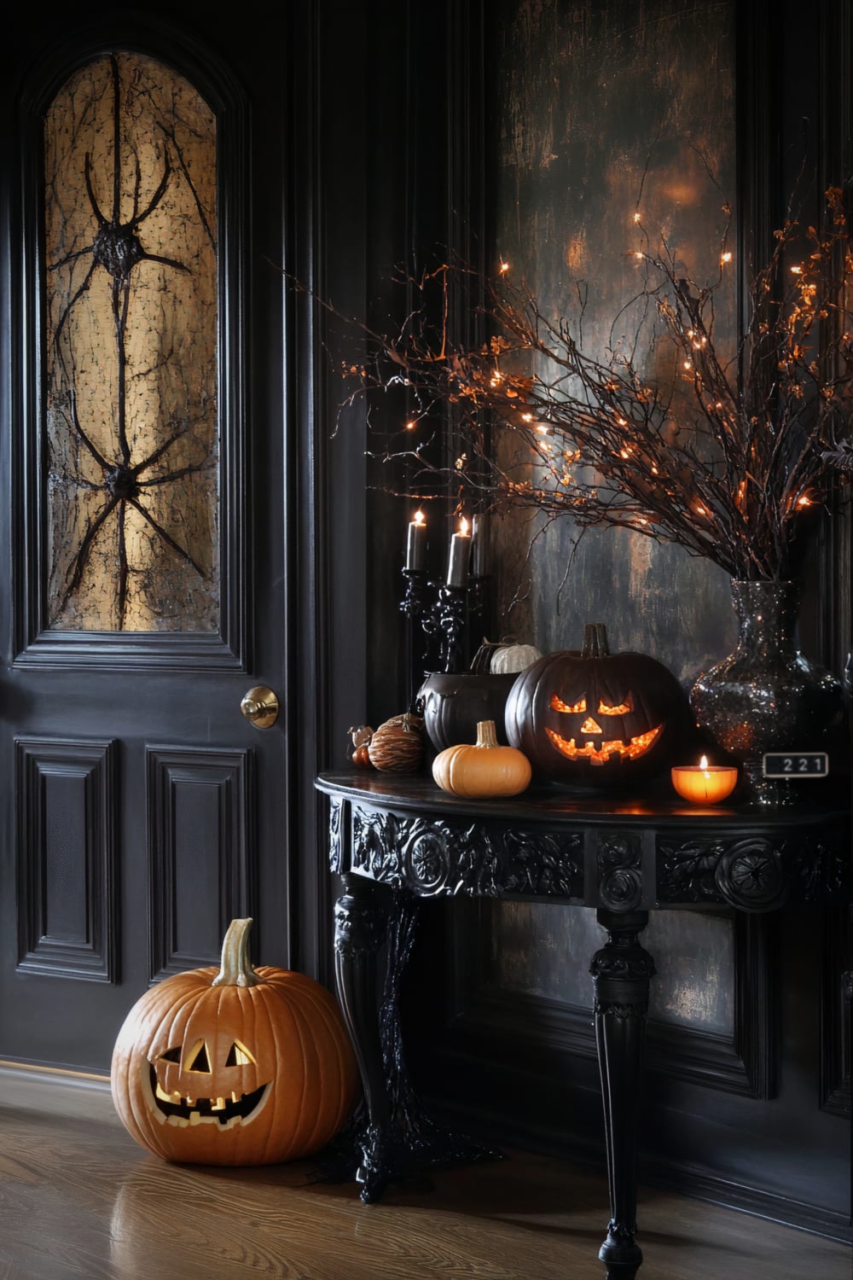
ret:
2:21
